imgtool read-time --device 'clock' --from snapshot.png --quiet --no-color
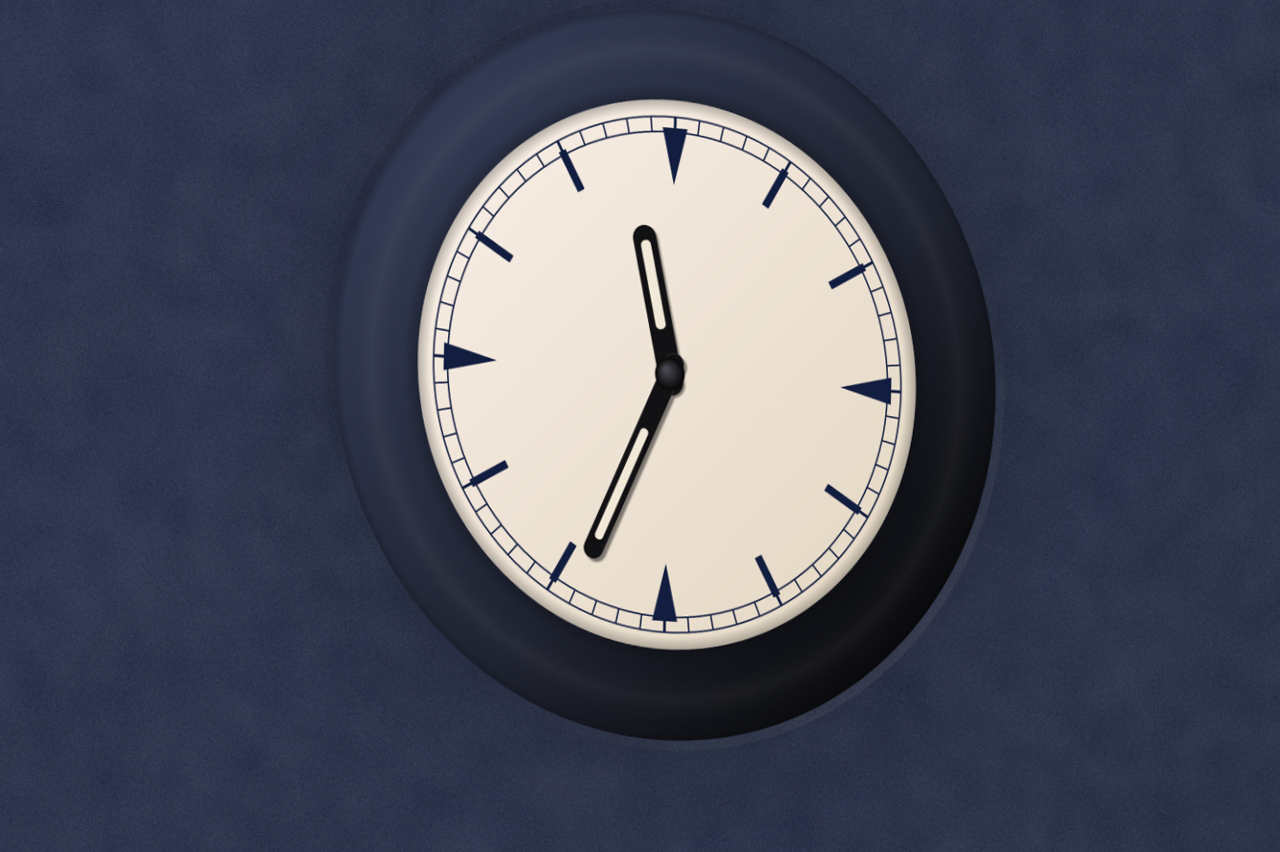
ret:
11:34
